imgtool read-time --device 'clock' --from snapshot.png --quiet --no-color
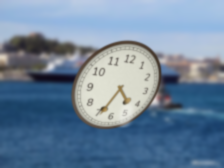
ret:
4:34
